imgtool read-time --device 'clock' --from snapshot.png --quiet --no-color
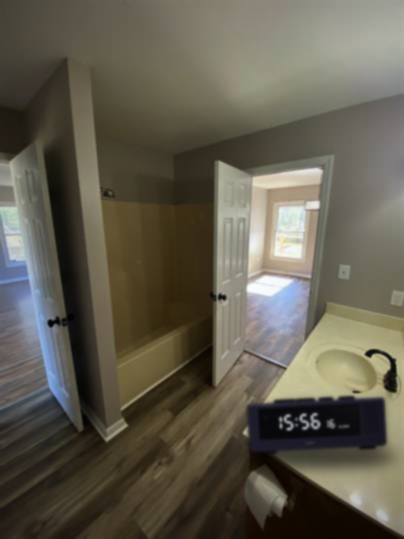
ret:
15:56
